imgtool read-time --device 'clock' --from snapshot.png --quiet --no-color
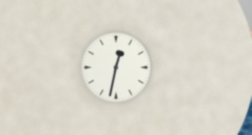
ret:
12:32
